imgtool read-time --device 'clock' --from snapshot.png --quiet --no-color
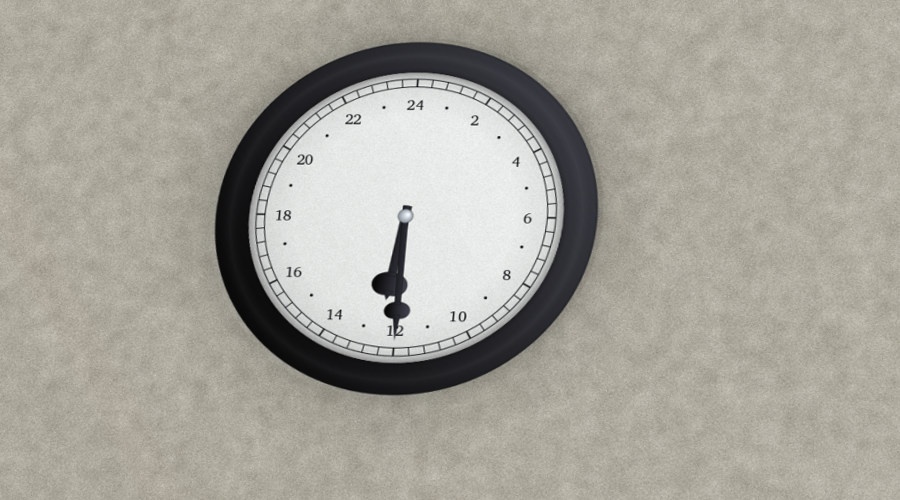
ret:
12:30
